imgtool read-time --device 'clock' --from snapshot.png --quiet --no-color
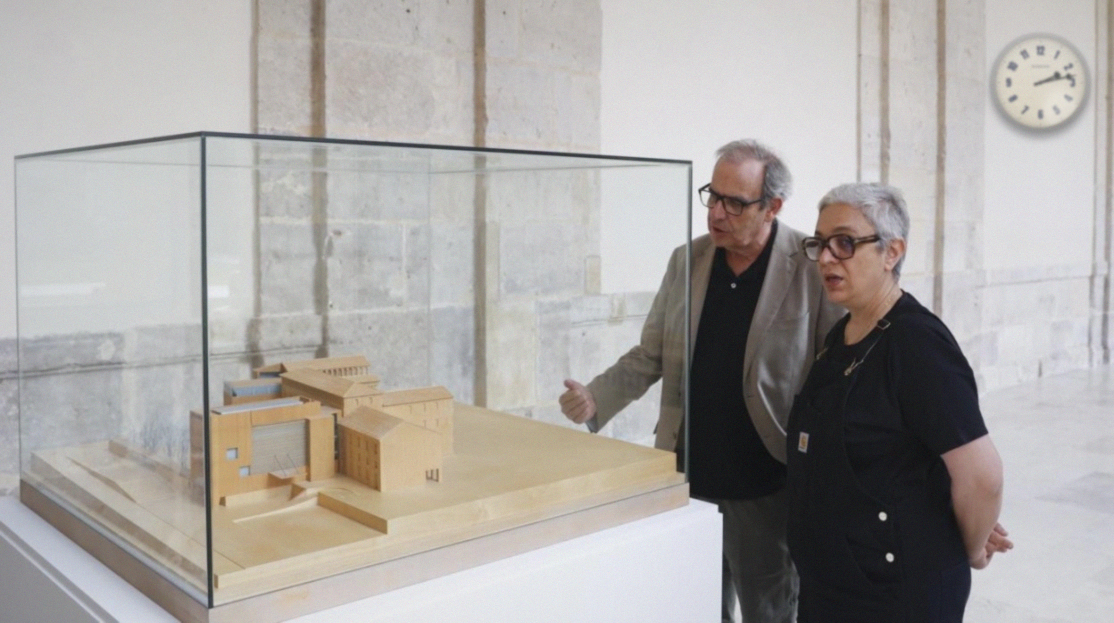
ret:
2:13
